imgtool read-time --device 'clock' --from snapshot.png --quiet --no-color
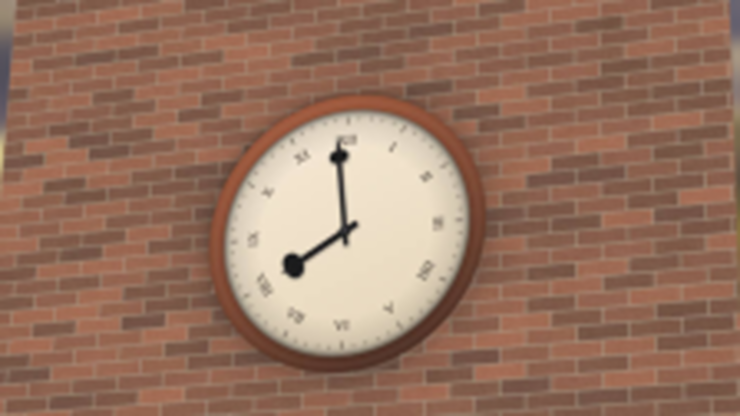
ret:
7:59
